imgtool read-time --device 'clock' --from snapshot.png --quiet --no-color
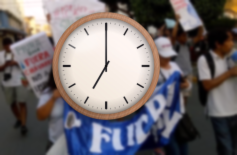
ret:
7:00
